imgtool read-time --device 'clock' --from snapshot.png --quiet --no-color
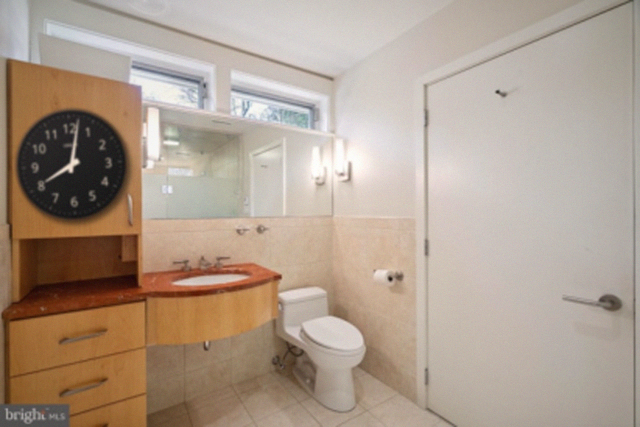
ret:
8:02
